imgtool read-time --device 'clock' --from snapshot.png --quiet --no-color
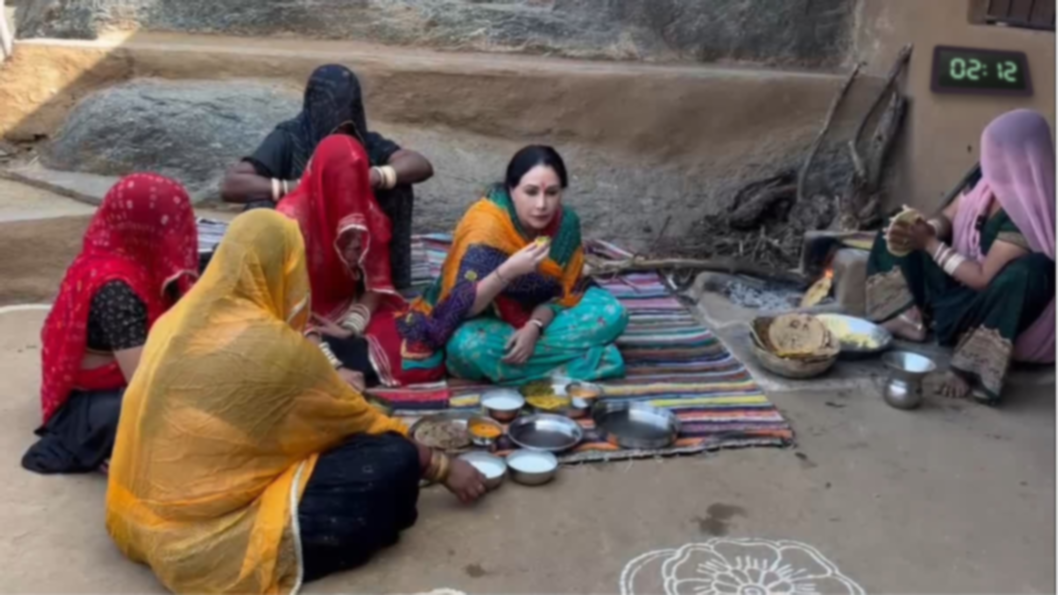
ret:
2:12
